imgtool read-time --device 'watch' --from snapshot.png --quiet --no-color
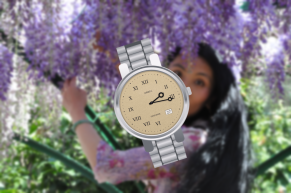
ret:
2:16
